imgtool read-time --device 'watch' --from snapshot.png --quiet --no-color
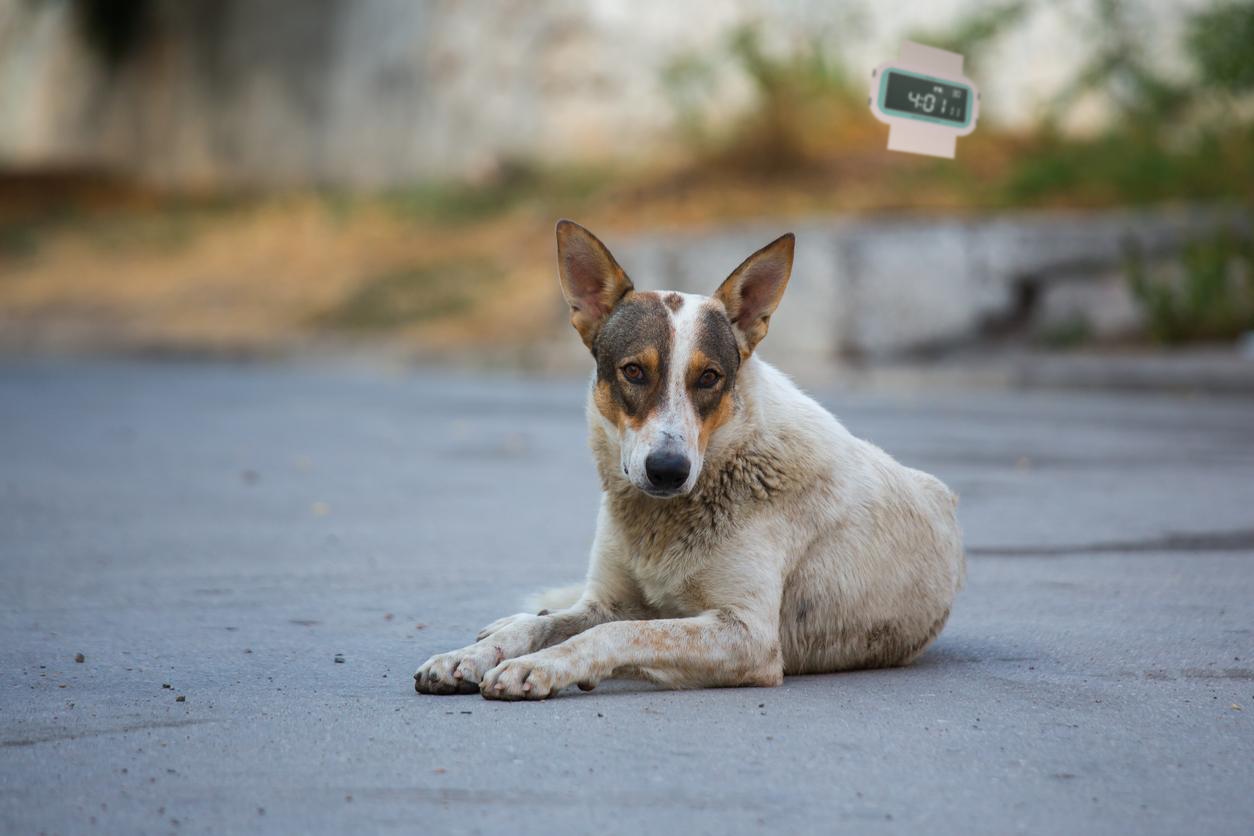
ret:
4:01
